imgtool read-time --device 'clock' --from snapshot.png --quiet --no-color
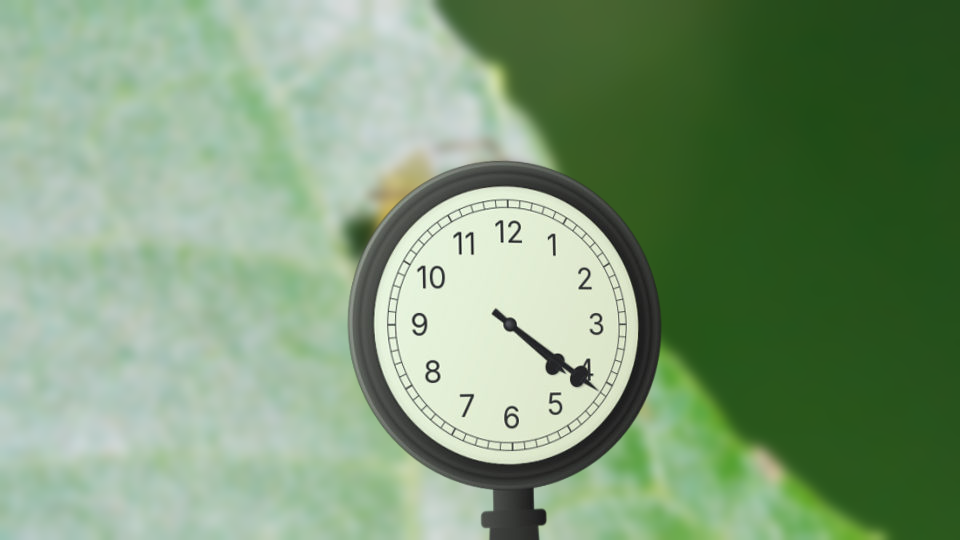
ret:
4:21
